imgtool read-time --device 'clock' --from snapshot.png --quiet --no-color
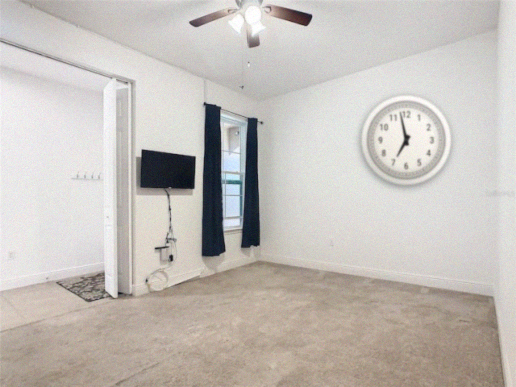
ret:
6:58
